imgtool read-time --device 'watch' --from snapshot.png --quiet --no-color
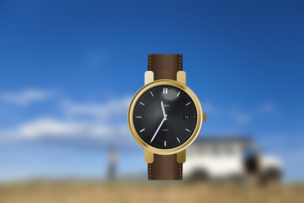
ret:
11:35
